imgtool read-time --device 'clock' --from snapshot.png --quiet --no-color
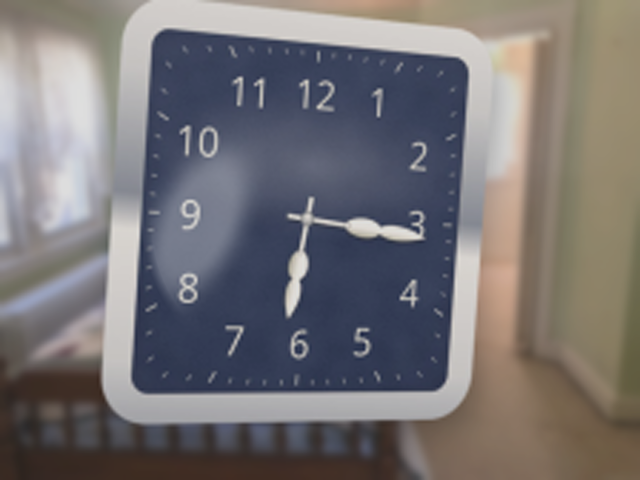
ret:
6:16
